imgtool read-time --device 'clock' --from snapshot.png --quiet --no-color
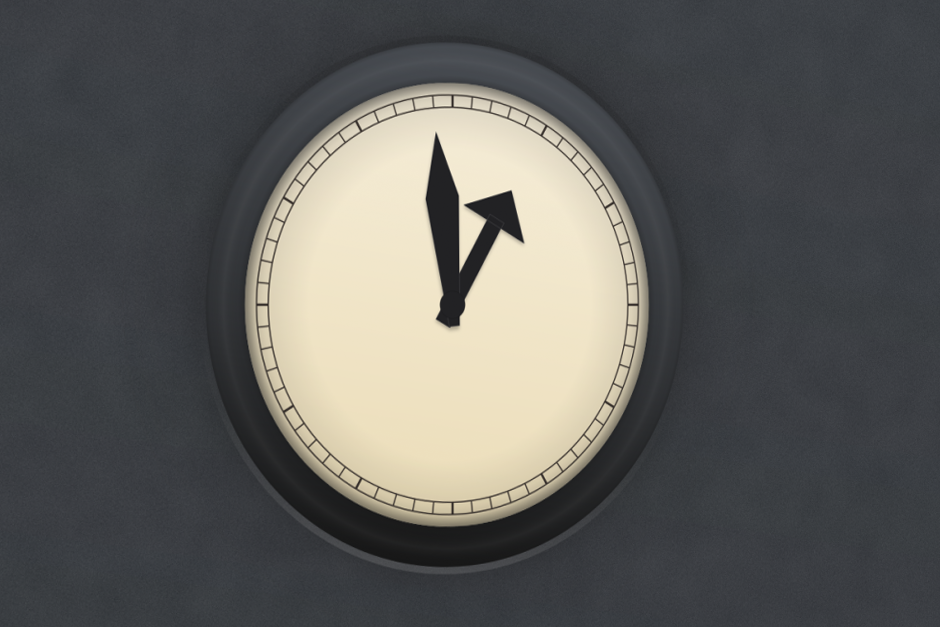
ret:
12:59
